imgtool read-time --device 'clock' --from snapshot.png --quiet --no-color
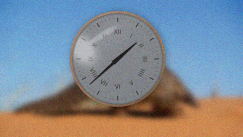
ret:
1:38
